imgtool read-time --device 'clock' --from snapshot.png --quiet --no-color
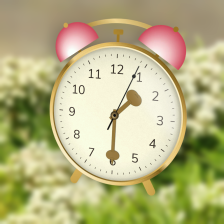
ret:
1:30:04
